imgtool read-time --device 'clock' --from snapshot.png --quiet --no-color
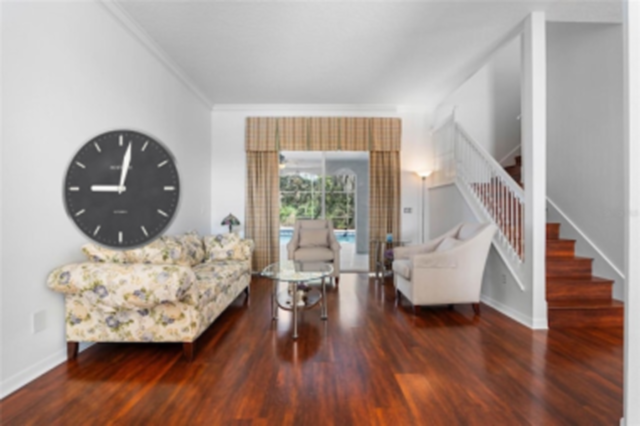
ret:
9:02
